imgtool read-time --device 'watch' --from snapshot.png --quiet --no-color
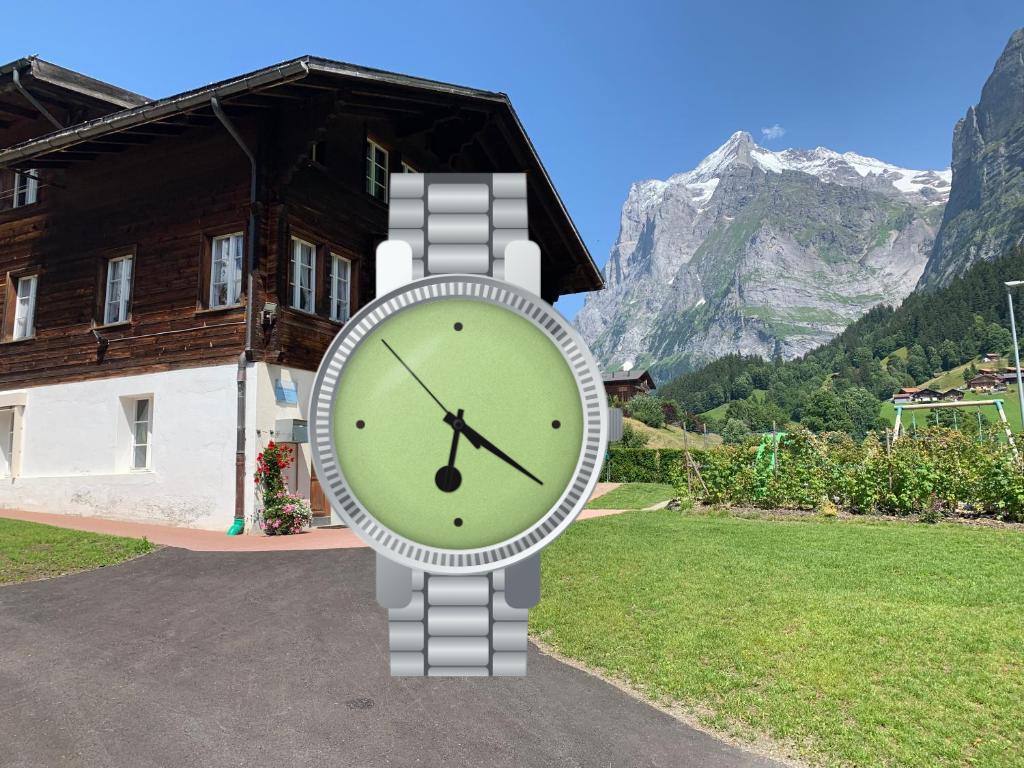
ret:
6:20:53
